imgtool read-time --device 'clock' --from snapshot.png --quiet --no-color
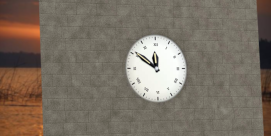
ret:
11:51
